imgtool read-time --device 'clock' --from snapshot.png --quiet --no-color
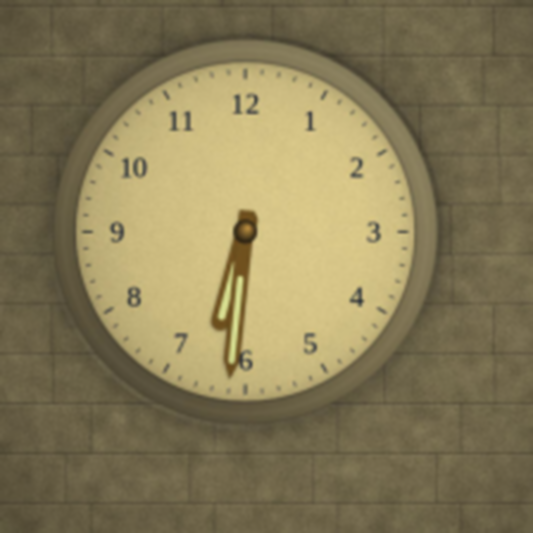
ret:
6:31
